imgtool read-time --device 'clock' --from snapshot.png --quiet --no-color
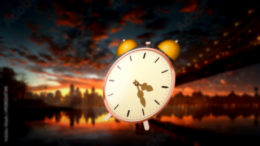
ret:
3:24
